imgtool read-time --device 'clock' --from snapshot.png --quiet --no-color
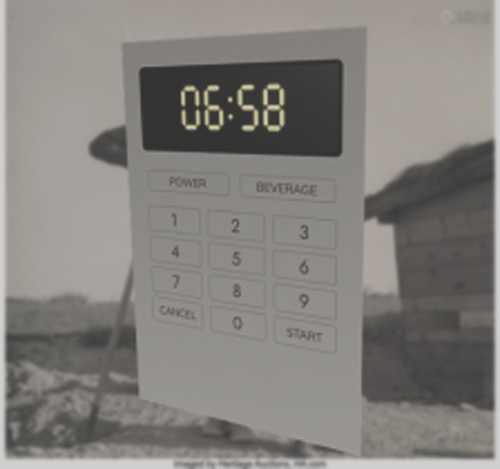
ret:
6:58
